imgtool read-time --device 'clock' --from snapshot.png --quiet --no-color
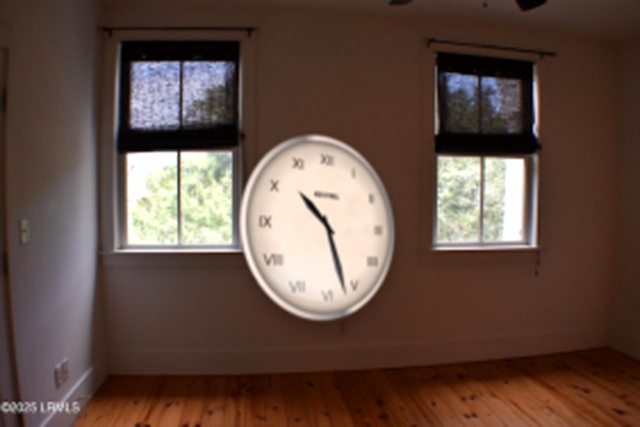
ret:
10:27
